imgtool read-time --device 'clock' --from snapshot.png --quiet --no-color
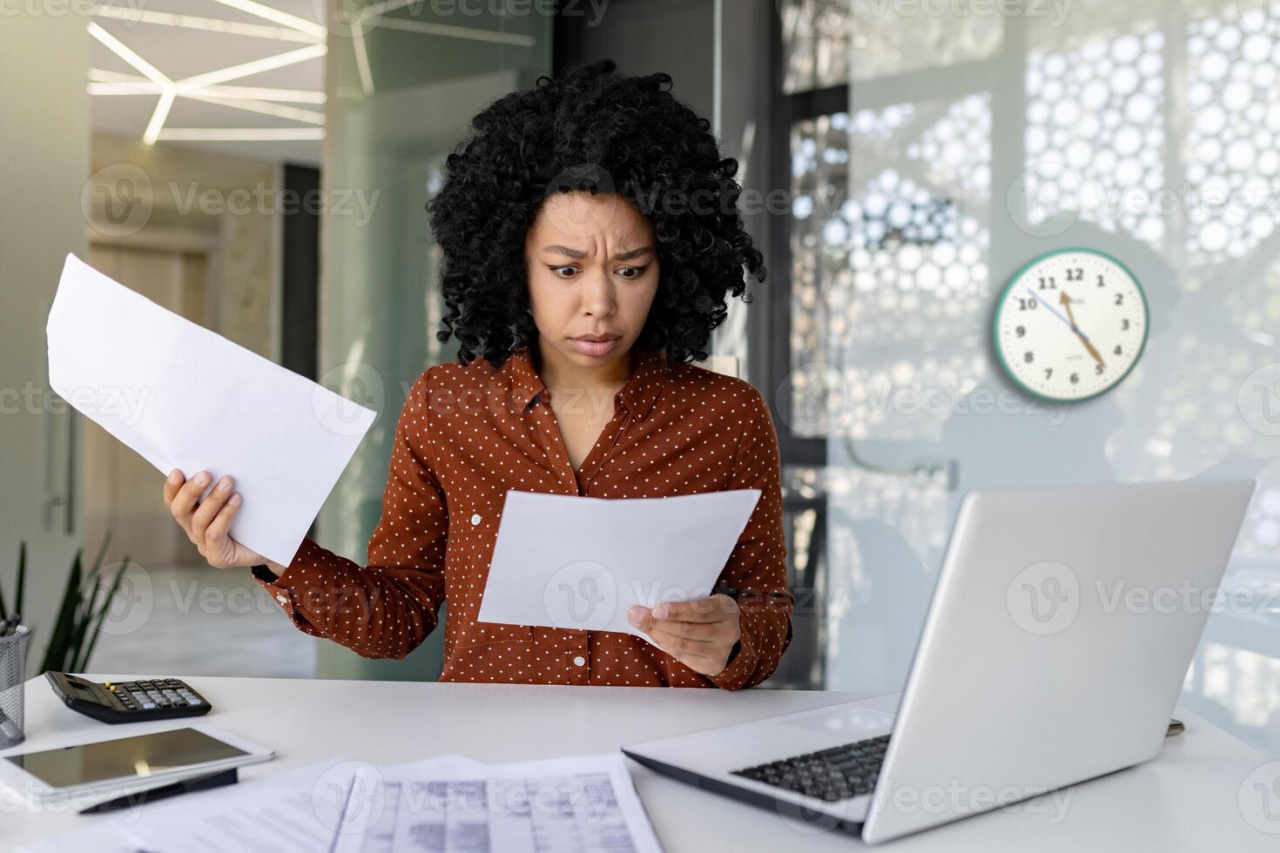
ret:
11:23:52
